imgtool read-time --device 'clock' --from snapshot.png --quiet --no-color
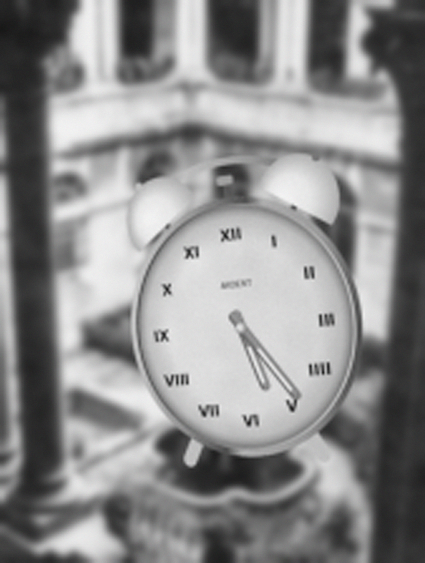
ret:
5:24
